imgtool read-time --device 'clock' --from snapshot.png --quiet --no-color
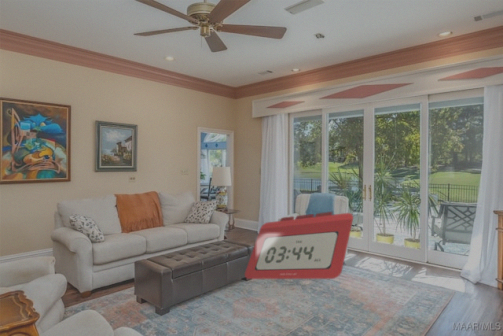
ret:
3:44
